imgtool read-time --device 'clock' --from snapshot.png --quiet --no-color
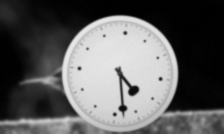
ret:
4:28
